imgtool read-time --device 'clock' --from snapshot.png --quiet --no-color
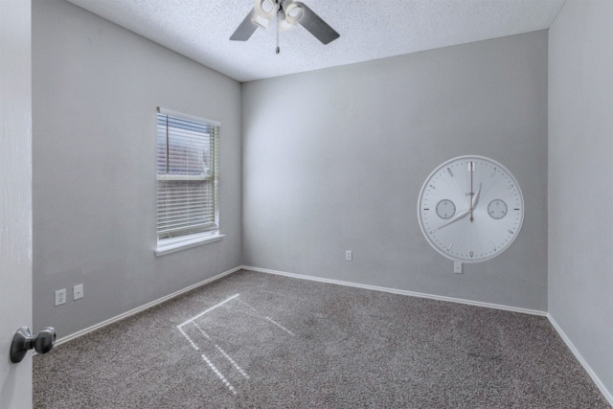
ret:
12:40
